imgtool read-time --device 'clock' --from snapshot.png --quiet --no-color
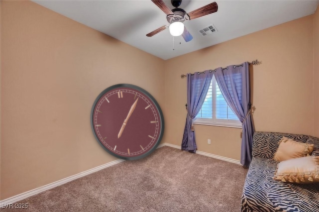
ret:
7:06
